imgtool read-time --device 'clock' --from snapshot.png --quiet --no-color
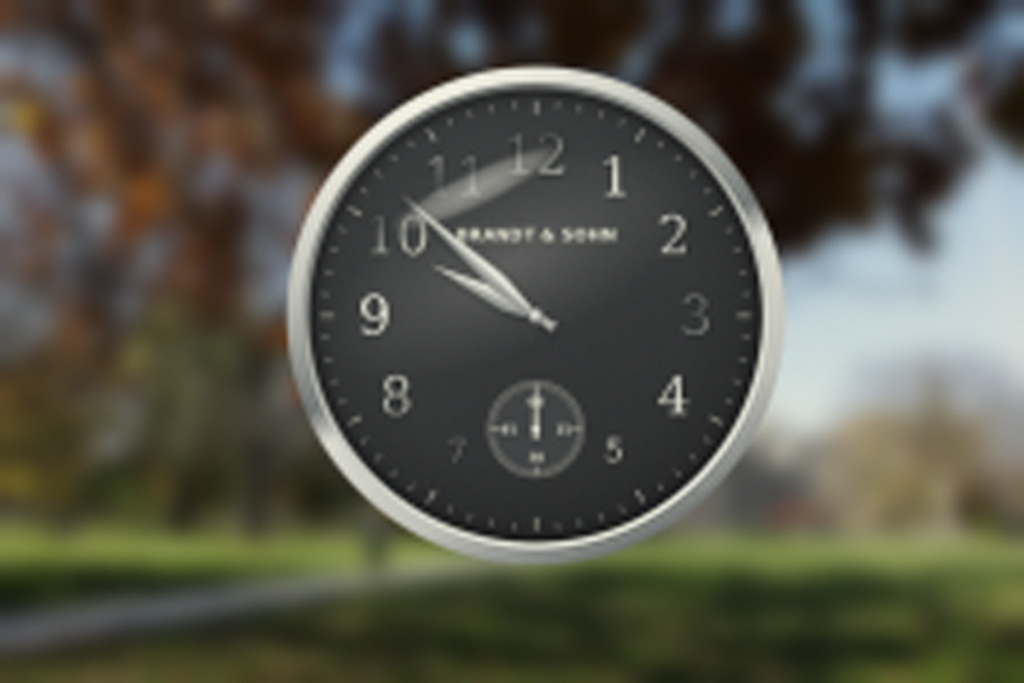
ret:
9:52
